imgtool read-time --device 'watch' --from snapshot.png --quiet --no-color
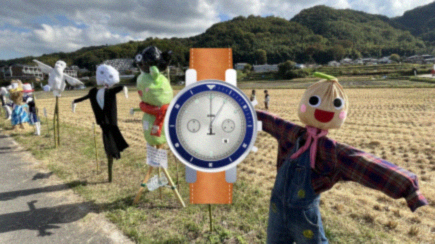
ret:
1:05
